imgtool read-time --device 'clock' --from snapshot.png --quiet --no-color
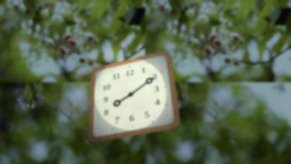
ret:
8:10
